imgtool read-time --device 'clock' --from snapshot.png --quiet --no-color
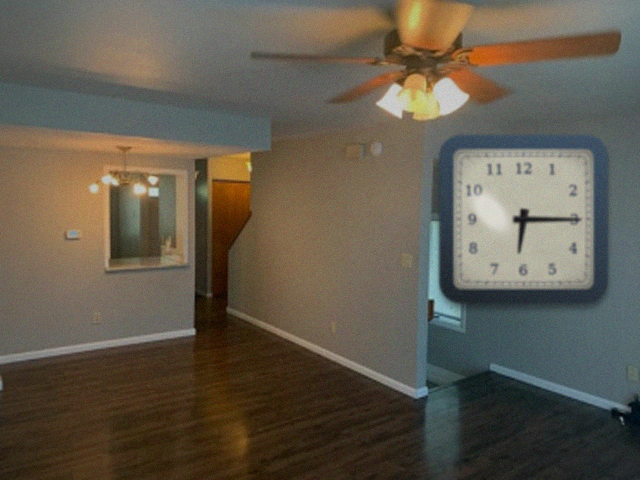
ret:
6:15
